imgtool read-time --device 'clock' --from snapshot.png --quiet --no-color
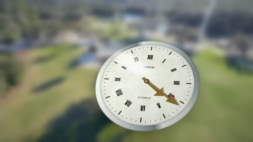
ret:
4:21
